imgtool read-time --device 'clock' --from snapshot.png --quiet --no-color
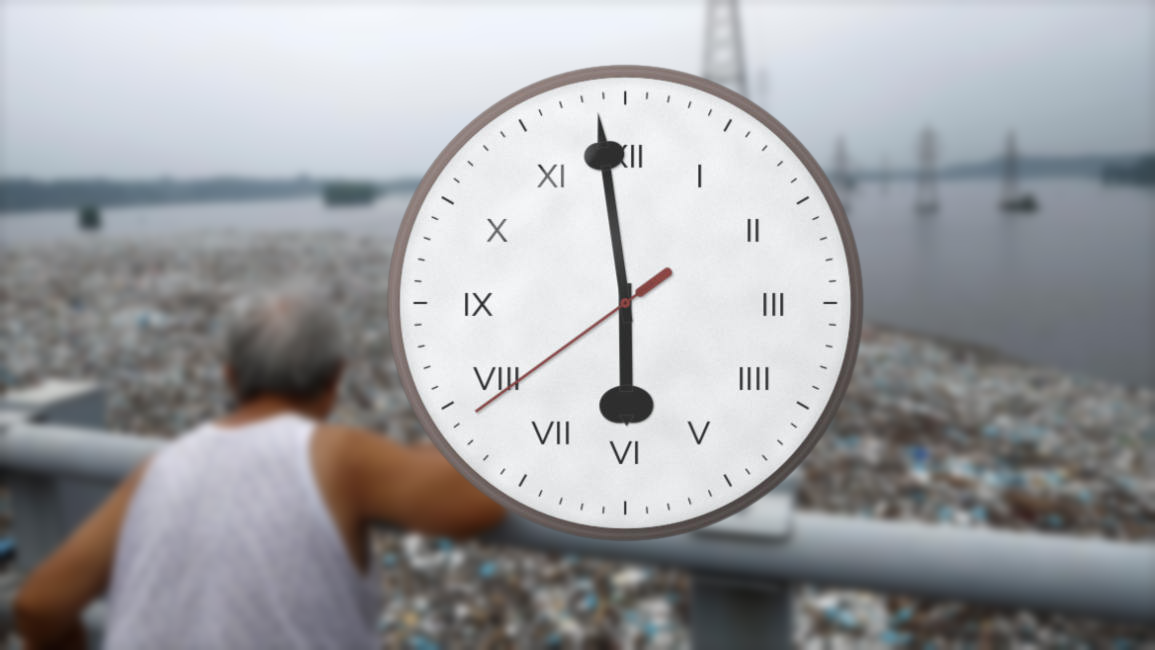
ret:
5:58:39
